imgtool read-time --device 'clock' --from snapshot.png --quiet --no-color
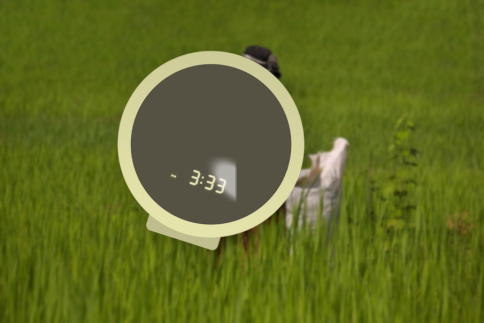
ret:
3:33
